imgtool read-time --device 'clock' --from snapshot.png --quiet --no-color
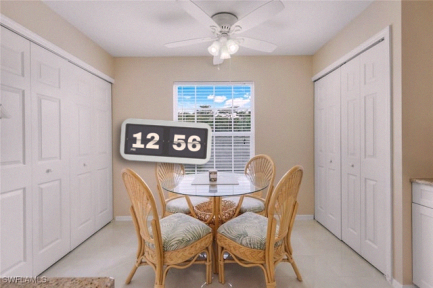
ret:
12:56
